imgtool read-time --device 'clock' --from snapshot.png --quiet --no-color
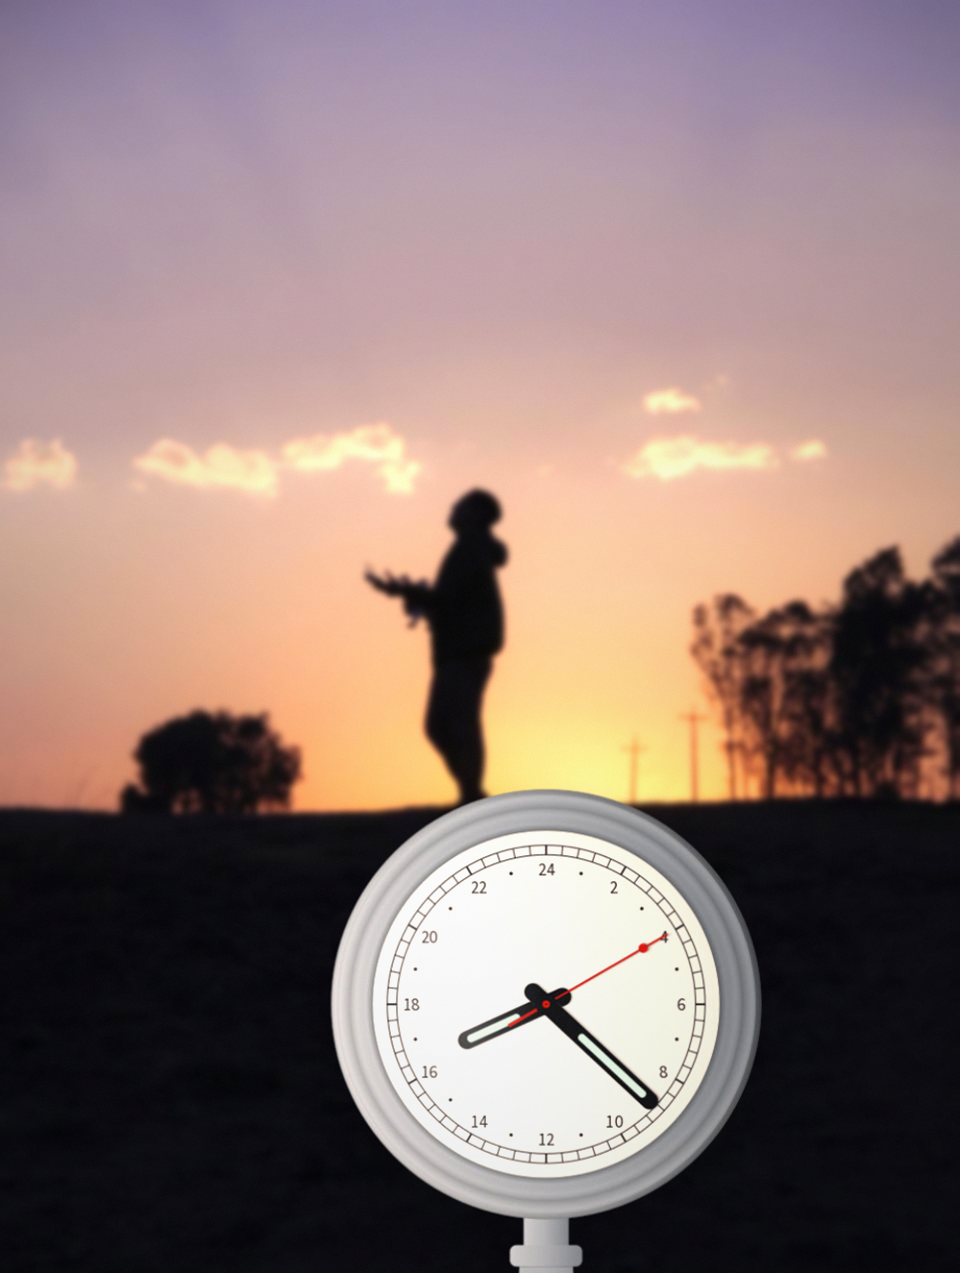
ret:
16:22:10
